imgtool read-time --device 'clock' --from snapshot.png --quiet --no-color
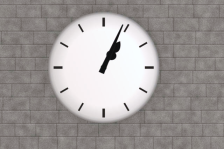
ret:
1:04
